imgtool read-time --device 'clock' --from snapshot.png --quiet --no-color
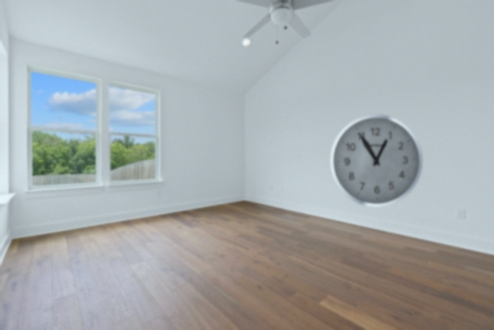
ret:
12:55
